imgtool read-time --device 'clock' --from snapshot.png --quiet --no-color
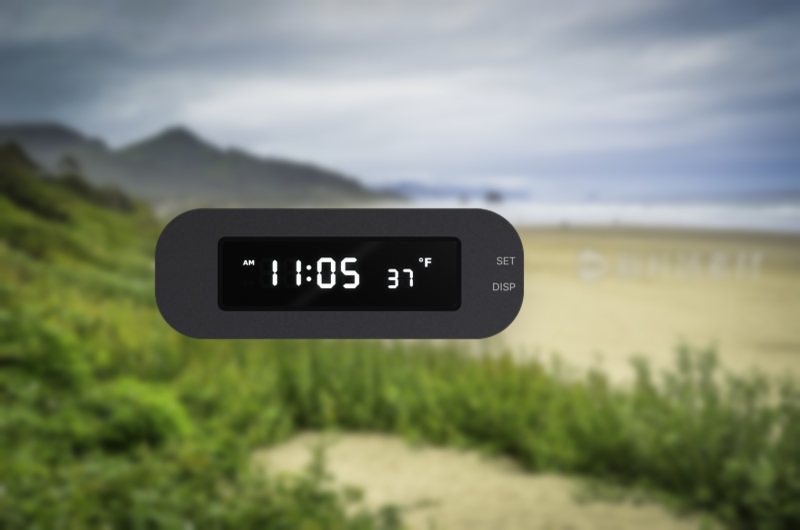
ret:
11:05
